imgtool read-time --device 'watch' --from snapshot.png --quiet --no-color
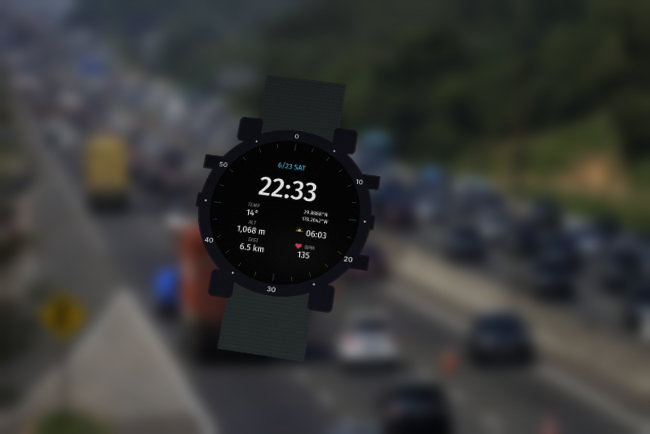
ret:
22:33
